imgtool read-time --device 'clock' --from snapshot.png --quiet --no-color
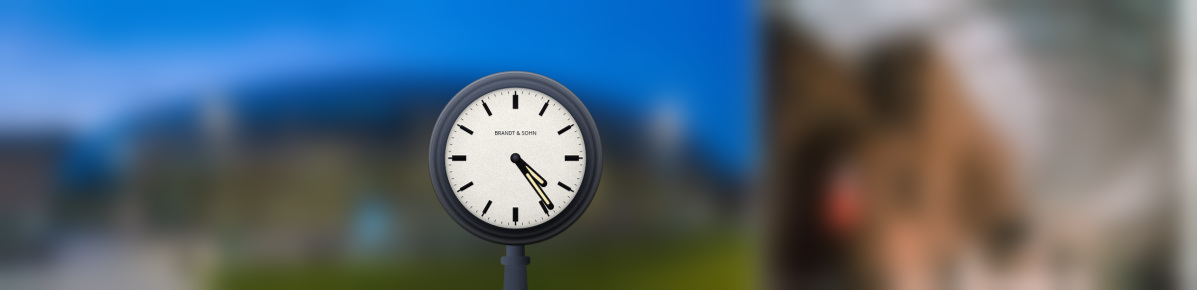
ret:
4:24
